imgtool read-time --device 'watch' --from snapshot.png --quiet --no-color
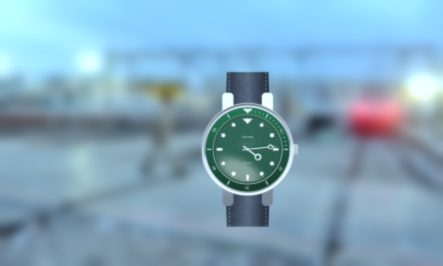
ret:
4:14
